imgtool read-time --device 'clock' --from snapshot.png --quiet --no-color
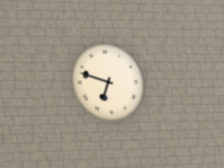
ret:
6:48
